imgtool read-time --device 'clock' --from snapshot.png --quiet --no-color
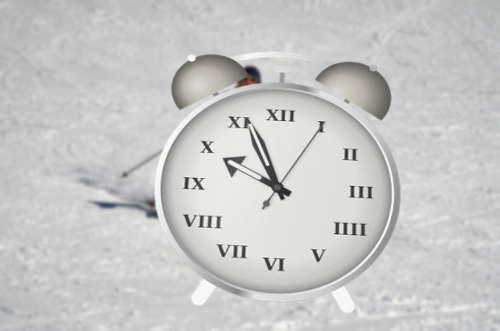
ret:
9:56:05
